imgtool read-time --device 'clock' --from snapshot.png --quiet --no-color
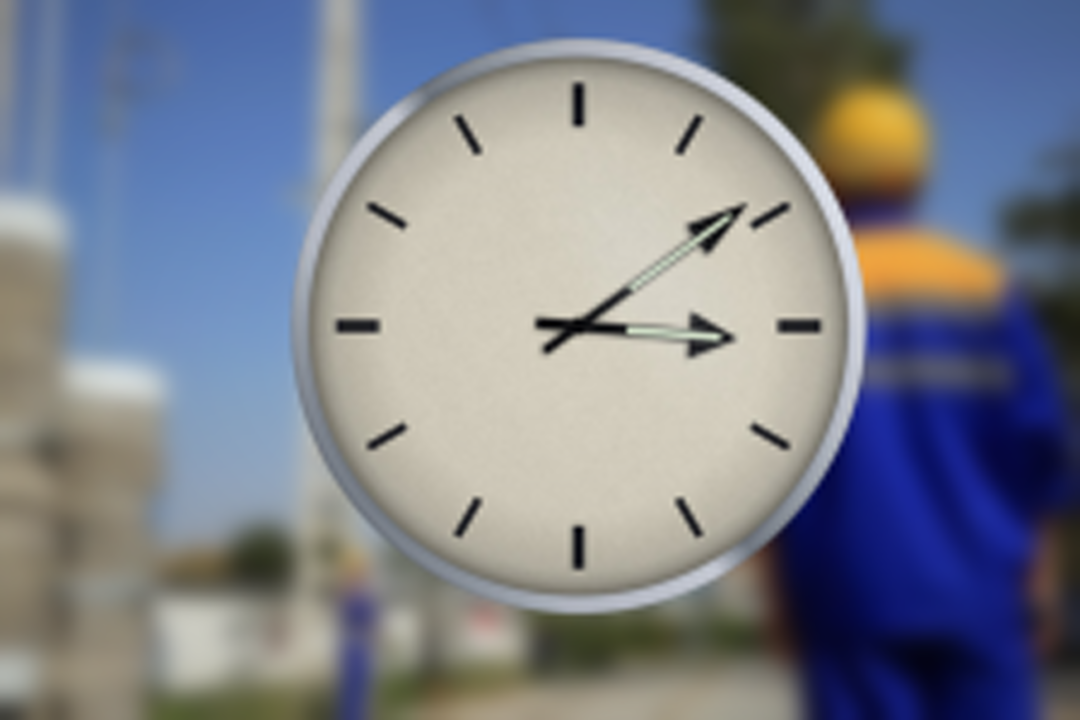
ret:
3:09
